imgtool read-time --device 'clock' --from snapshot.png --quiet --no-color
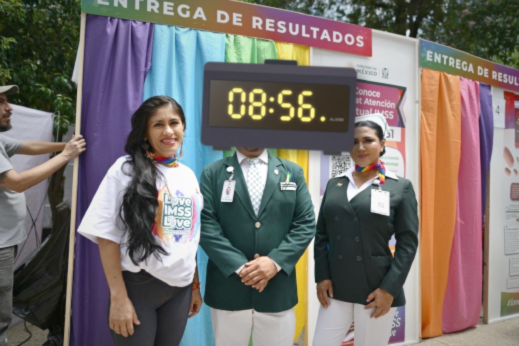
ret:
8:56
